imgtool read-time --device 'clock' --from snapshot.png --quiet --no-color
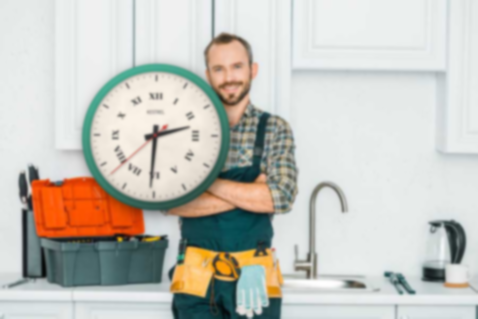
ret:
2:30:38
